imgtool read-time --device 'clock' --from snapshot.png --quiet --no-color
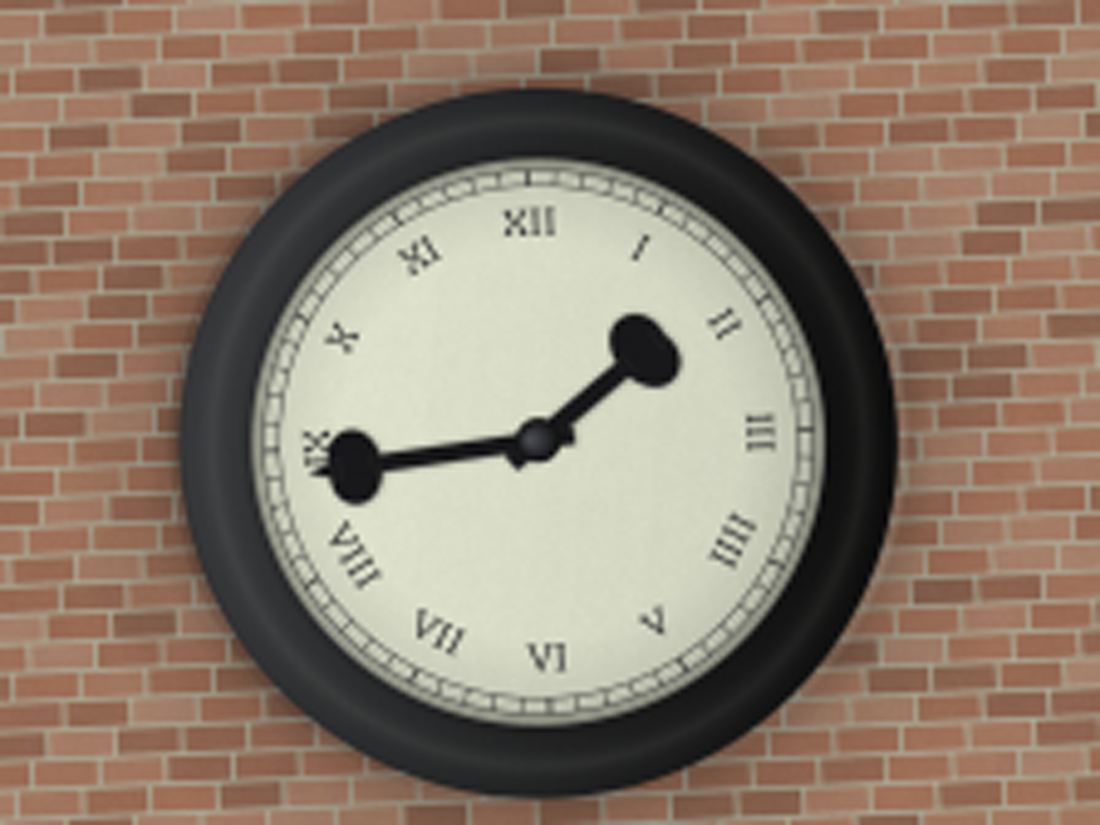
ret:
1:44
